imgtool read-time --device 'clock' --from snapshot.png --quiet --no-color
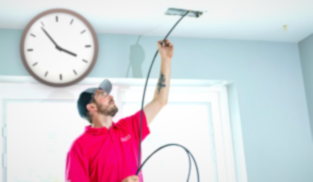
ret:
3:54
